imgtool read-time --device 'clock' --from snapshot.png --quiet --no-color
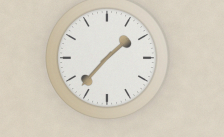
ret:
1:37
